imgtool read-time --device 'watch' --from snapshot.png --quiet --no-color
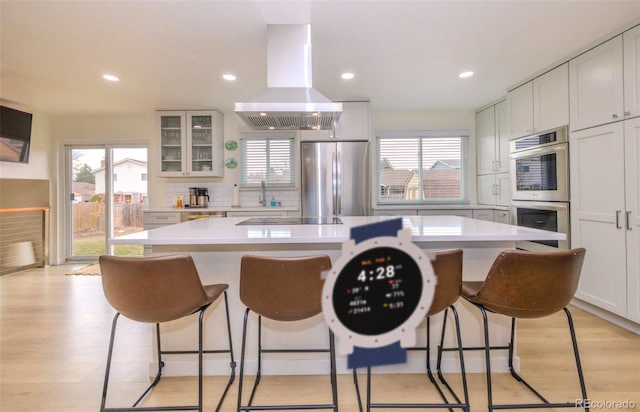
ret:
4:28
